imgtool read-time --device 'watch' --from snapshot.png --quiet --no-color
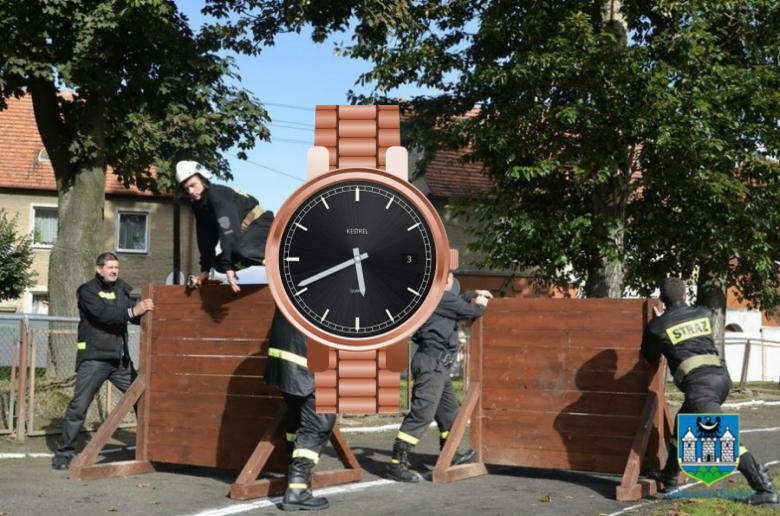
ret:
5:41
